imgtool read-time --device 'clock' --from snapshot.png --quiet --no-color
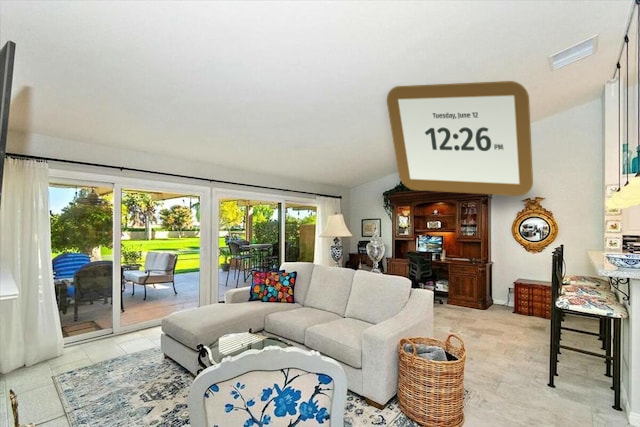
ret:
12:26
